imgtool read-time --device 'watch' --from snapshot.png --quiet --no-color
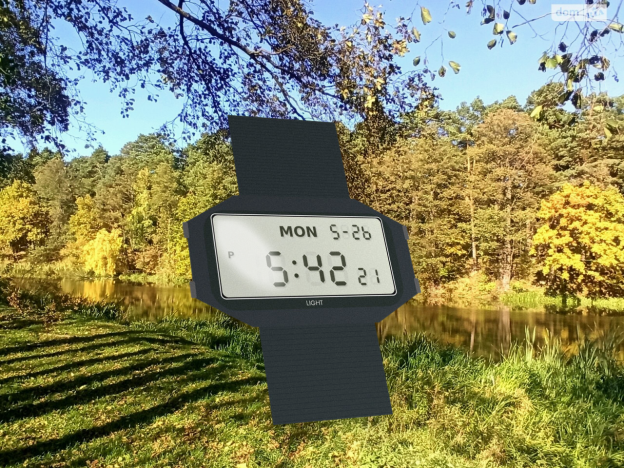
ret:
5:42:21
